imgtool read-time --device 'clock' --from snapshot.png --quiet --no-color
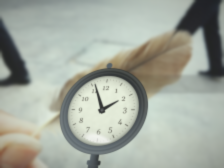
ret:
1:56
